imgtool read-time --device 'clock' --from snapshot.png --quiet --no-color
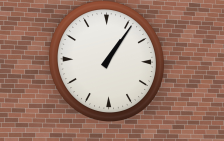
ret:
1:06
